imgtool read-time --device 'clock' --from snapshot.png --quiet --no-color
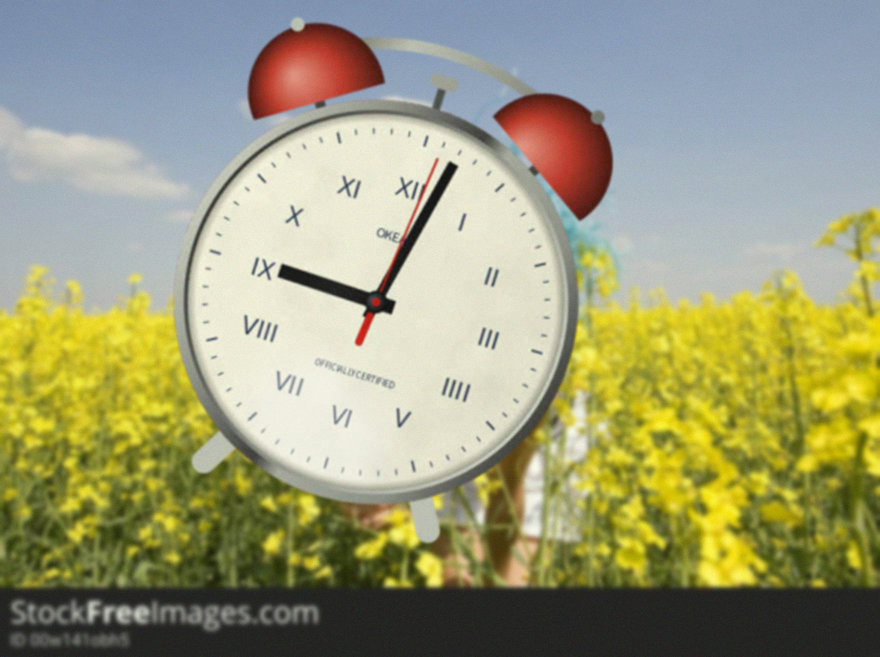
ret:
9:02:01
